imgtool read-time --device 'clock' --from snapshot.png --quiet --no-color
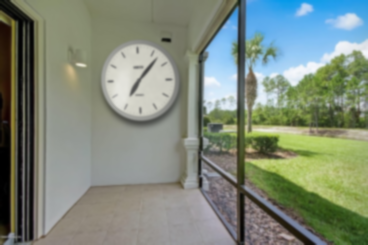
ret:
7:07
